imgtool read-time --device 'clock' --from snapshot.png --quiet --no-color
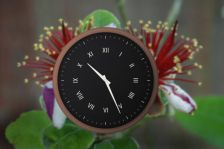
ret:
10:26
